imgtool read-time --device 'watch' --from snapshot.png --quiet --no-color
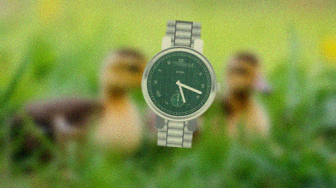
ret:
5:18
